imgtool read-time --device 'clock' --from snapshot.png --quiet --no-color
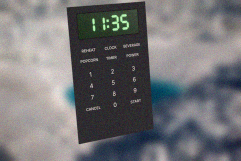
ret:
11:35
